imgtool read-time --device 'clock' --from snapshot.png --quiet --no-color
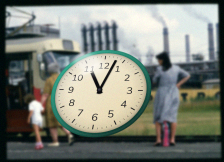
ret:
11:03
